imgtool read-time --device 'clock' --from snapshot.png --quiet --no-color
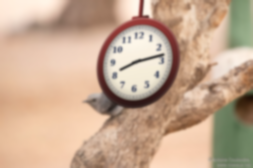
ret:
8:13
